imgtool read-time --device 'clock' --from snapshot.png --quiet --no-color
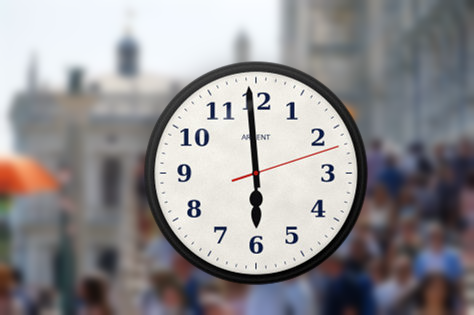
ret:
5:59:12
